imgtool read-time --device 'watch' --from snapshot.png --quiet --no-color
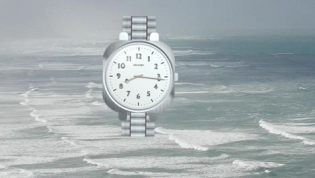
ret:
8:16
